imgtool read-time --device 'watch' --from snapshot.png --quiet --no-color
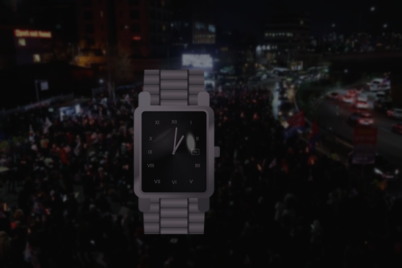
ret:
1:01
